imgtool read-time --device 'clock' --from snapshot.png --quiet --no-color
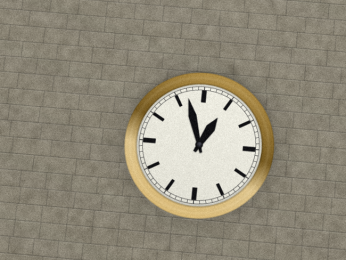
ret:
12:57
